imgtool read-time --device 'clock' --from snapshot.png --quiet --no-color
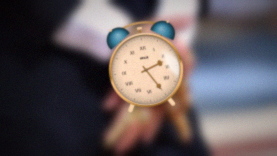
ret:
2:25
